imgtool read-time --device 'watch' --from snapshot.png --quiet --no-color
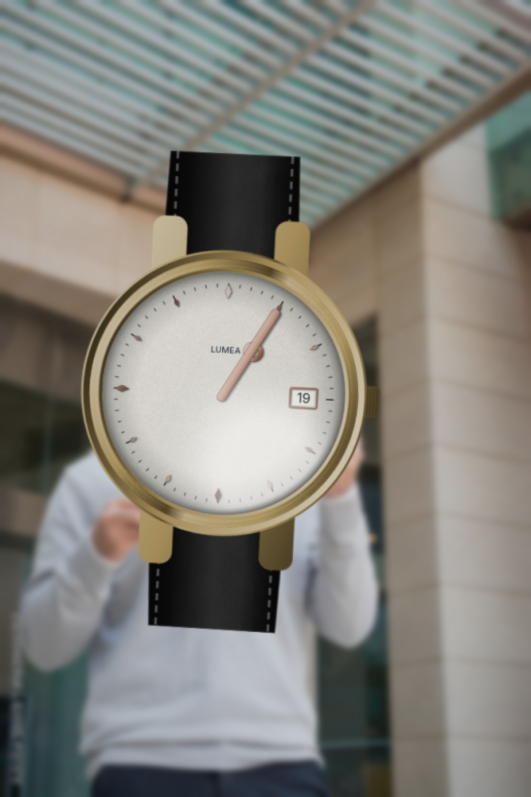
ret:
1:05
